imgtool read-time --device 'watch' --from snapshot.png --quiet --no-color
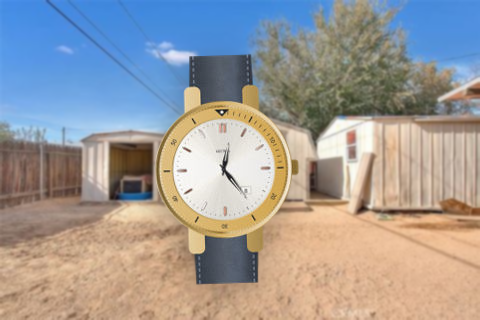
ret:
12:24
